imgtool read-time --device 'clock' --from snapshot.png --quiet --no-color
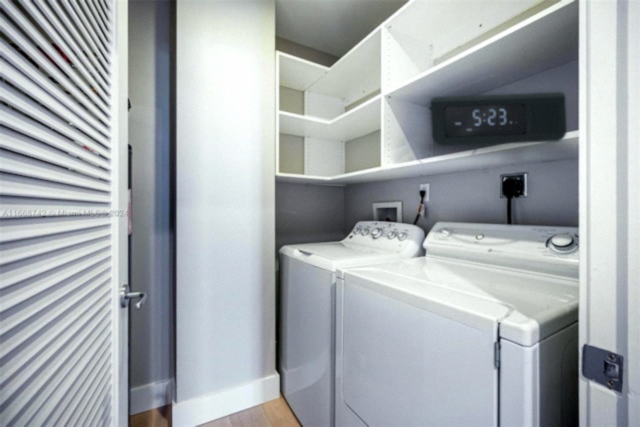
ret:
5:23
